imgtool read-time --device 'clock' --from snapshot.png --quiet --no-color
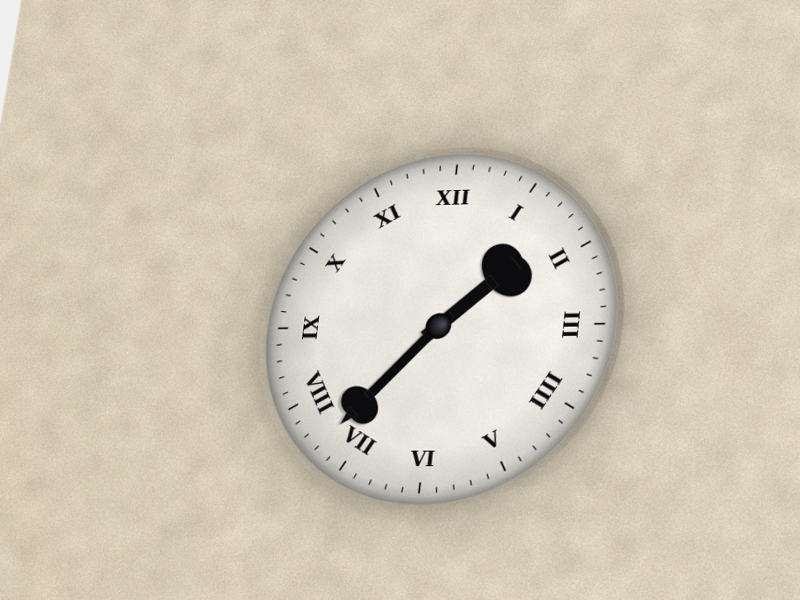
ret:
1:37
